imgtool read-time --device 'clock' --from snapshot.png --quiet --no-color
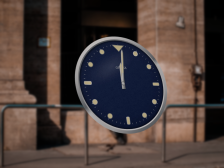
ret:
12:01
